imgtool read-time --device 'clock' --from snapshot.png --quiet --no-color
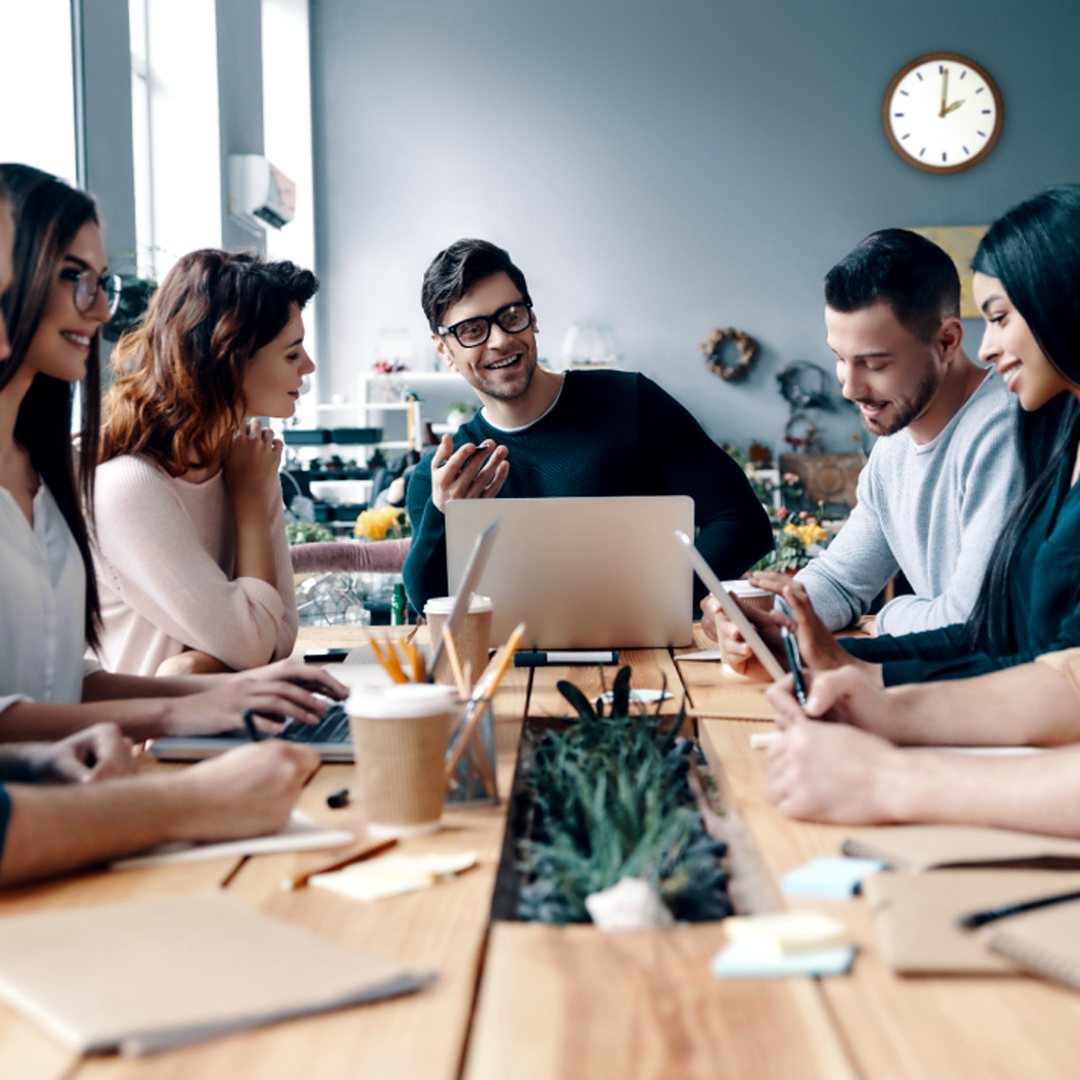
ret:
2:01
